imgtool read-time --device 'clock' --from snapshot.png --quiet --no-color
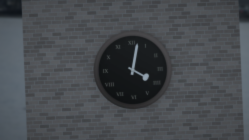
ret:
4:02
